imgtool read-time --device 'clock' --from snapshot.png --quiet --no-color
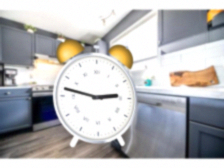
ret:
2:47
